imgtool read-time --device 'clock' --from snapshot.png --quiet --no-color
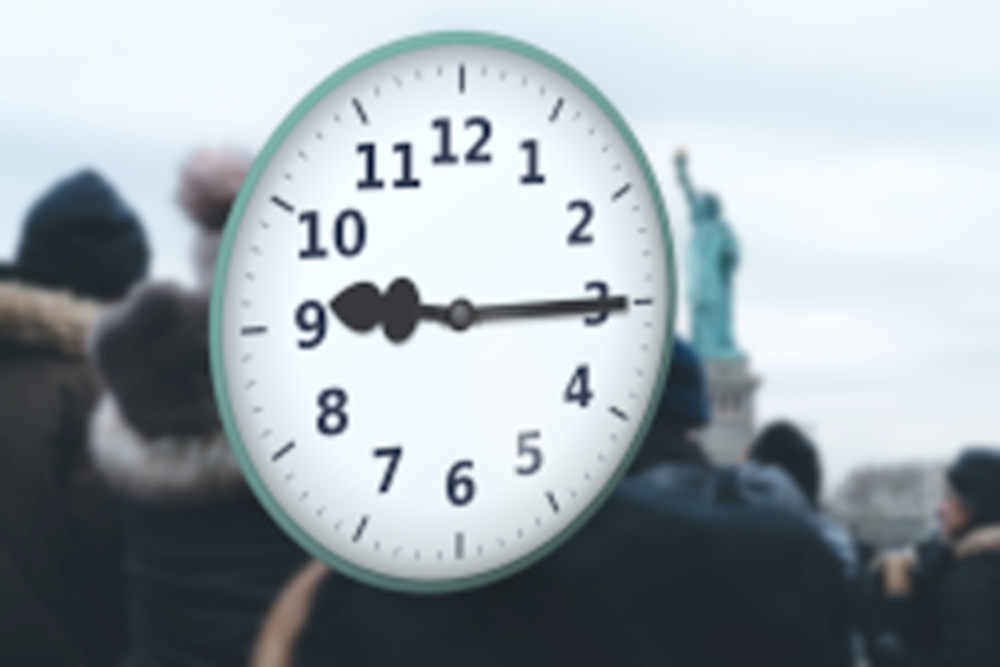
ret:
9:15
